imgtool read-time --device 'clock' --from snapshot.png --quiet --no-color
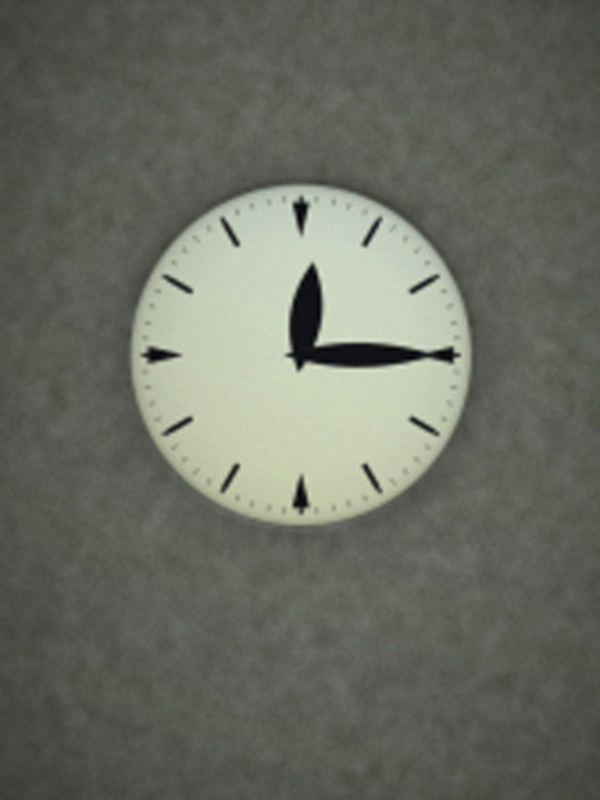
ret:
12:15
